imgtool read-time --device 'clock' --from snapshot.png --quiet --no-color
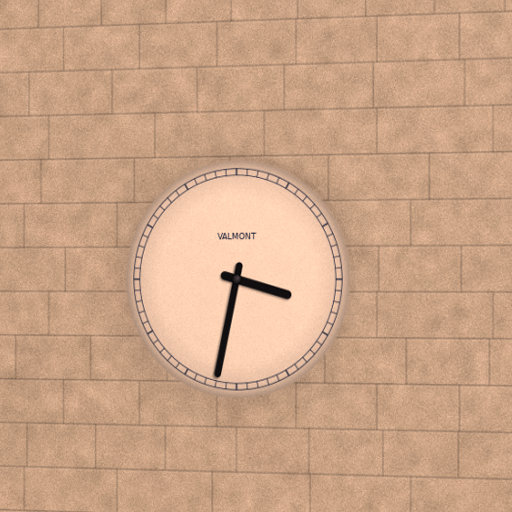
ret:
3:32
